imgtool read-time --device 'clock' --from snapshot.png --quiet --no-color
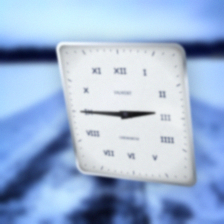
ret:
2:45
